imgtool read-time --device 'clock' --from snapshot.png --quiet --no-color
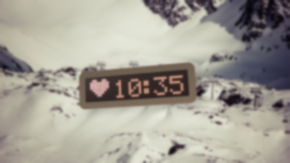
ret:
10:35
